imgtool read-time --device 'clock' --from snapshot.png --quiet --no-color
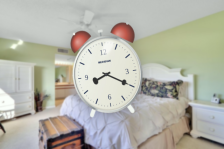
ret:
8:20
